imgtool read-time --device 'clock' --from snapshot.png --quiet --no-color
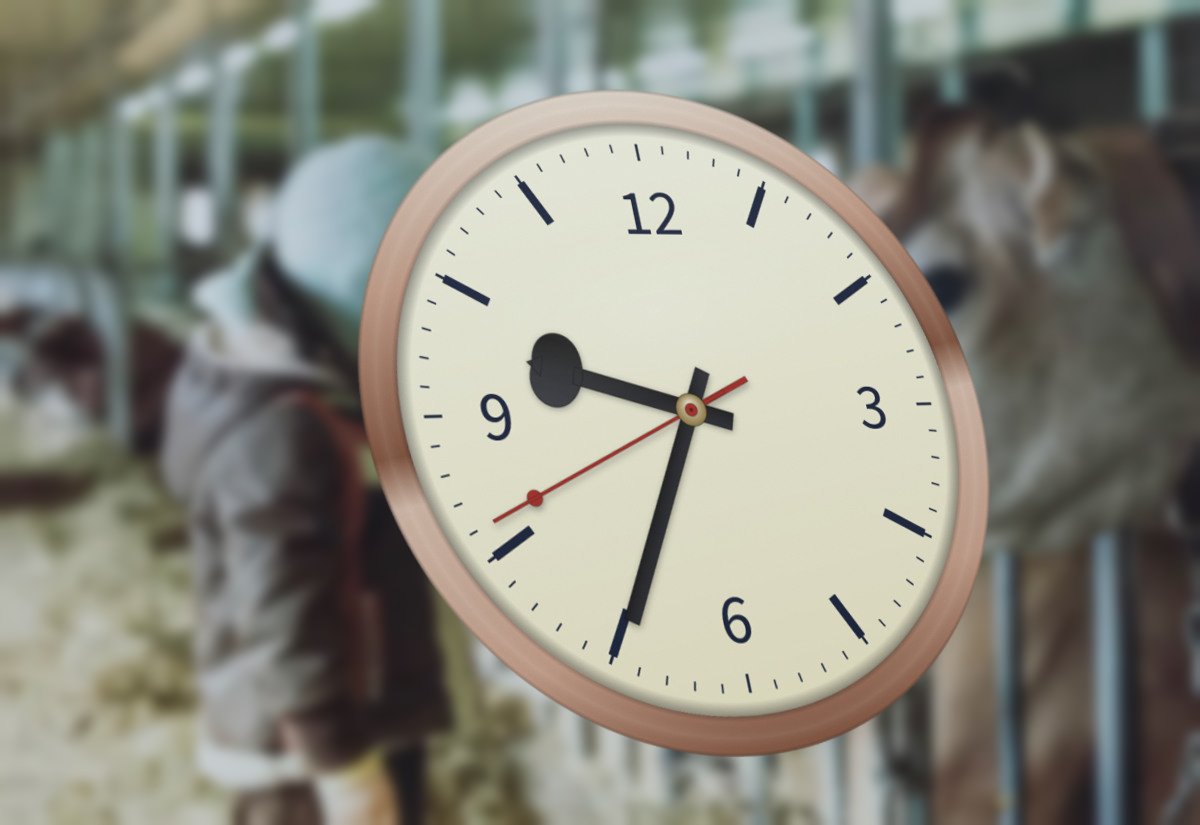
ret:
9:34:41
